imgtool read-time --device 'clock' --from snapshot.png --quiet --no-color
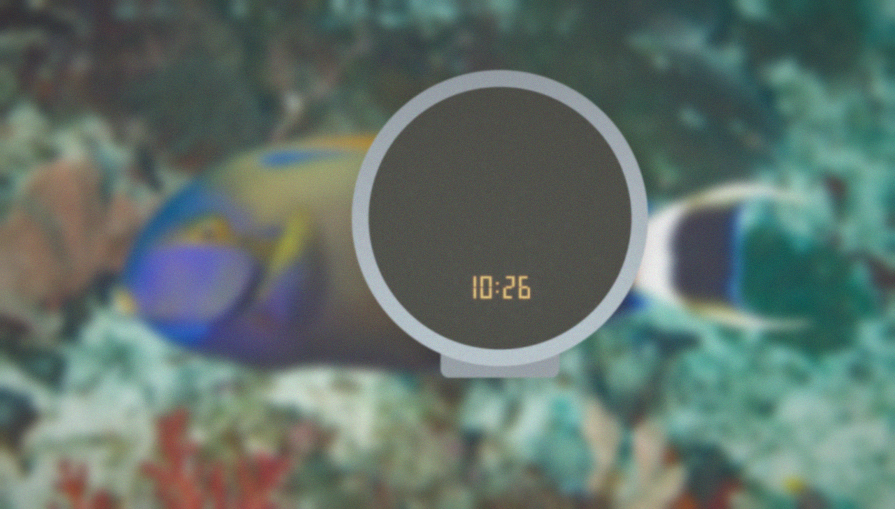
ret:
10:26
